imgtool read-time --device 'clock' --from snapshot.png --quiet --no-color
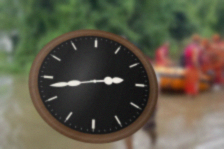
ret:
2:43
